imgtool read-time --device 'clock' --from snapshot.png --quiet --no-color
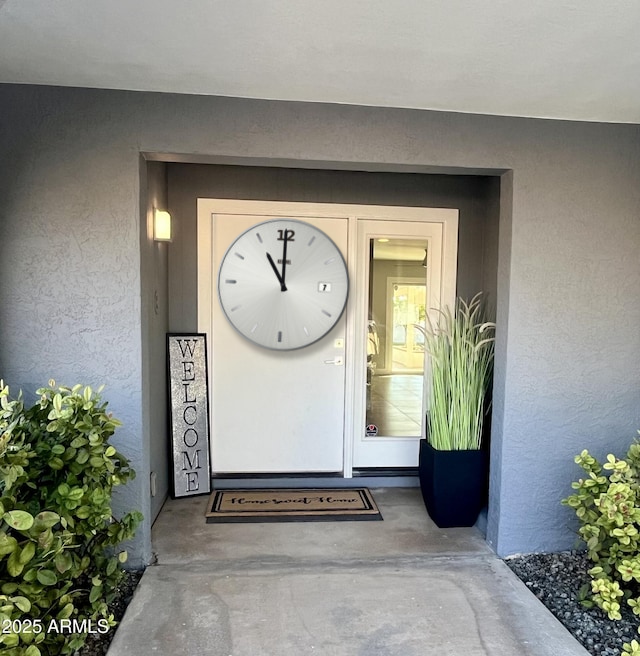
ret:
11:00
